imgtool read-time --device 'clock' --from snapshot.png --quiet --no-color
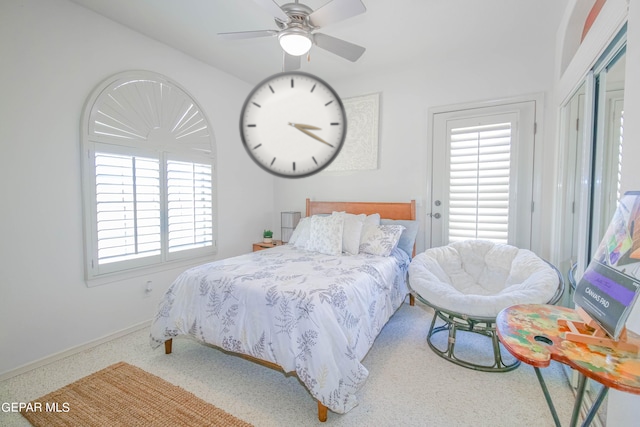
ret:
3:20
